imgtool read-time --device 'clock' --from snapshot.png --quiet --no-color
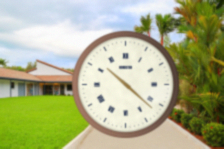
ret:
10:22
